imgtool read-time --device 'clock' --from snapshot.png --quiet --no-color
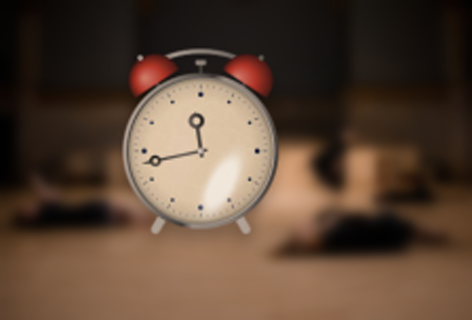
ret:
11:43
